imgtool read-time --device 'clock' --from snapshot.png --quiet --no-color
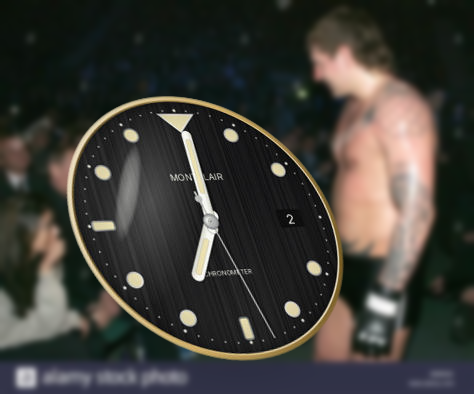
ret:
7:00:28
